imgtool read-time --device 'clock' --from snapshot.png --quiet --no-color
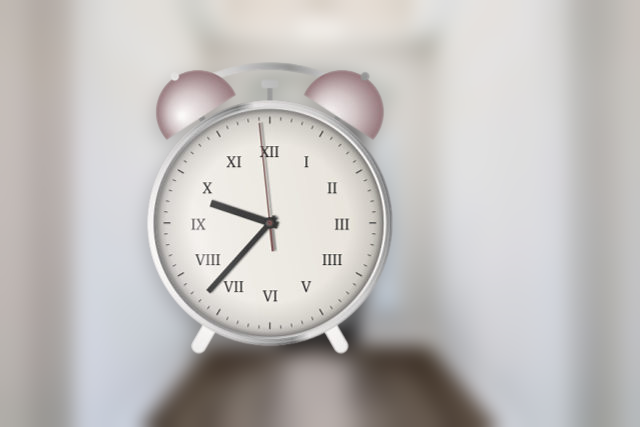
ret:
9:36:59
